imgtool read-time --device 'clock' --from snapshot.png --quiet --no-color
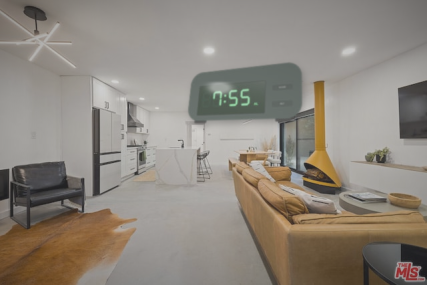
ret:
7:55
